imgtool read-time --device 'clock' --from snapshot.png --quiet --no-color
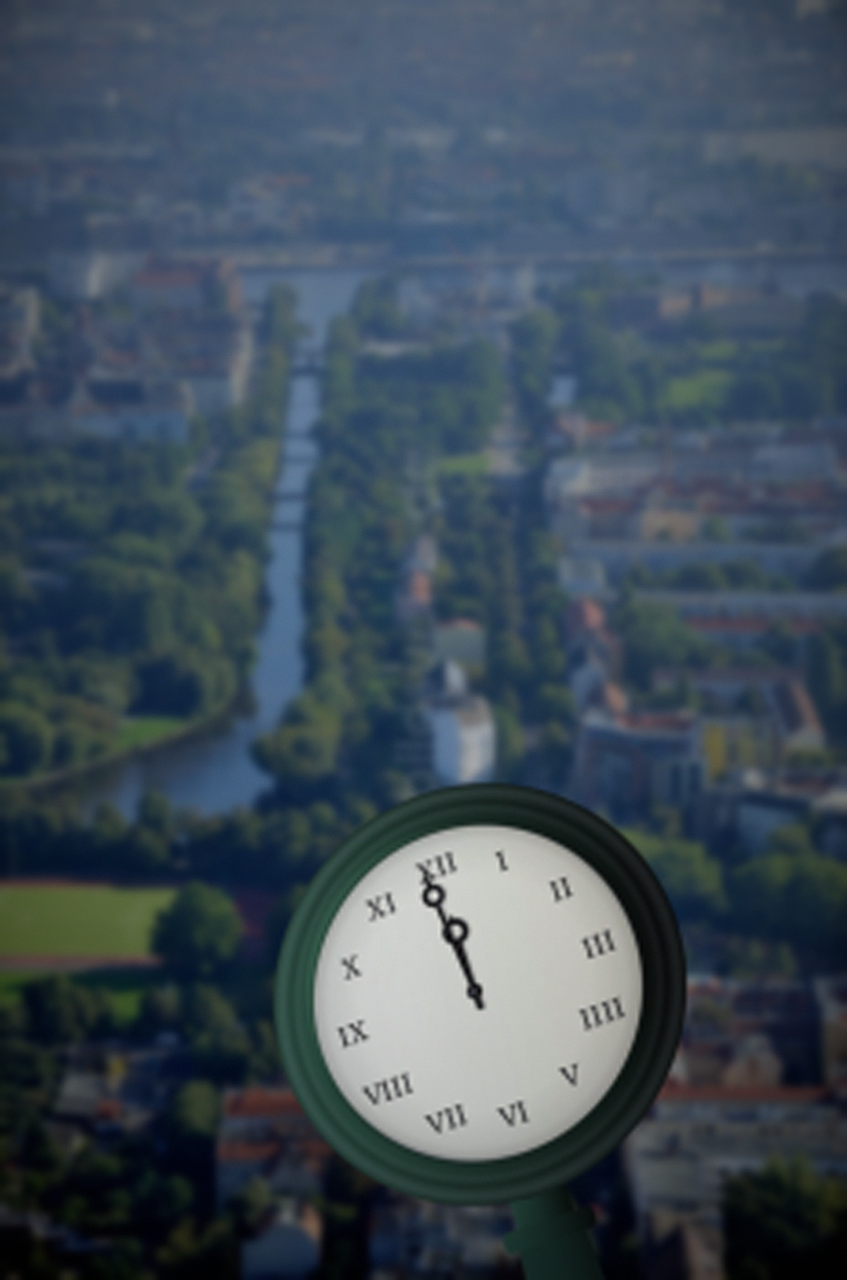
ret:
11:59
